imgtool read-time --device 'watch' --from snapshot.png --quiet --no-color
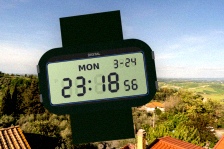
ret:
23:18:56
